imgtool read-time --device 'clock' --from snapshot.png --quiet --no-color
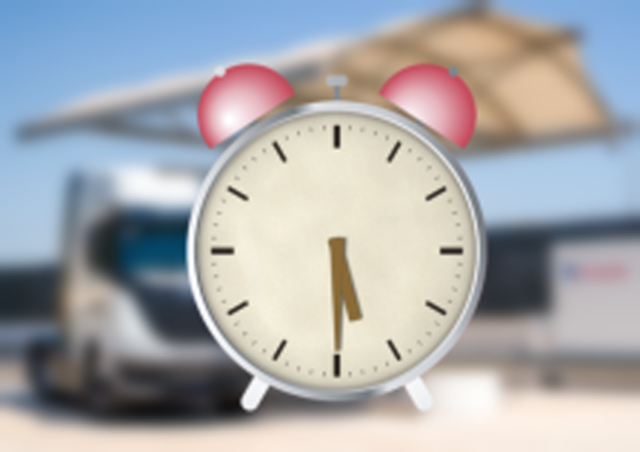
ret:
5:30
